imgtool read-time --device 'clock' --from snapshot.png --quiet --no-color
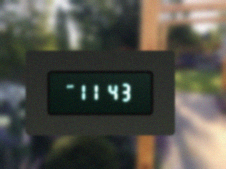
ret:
11:43
